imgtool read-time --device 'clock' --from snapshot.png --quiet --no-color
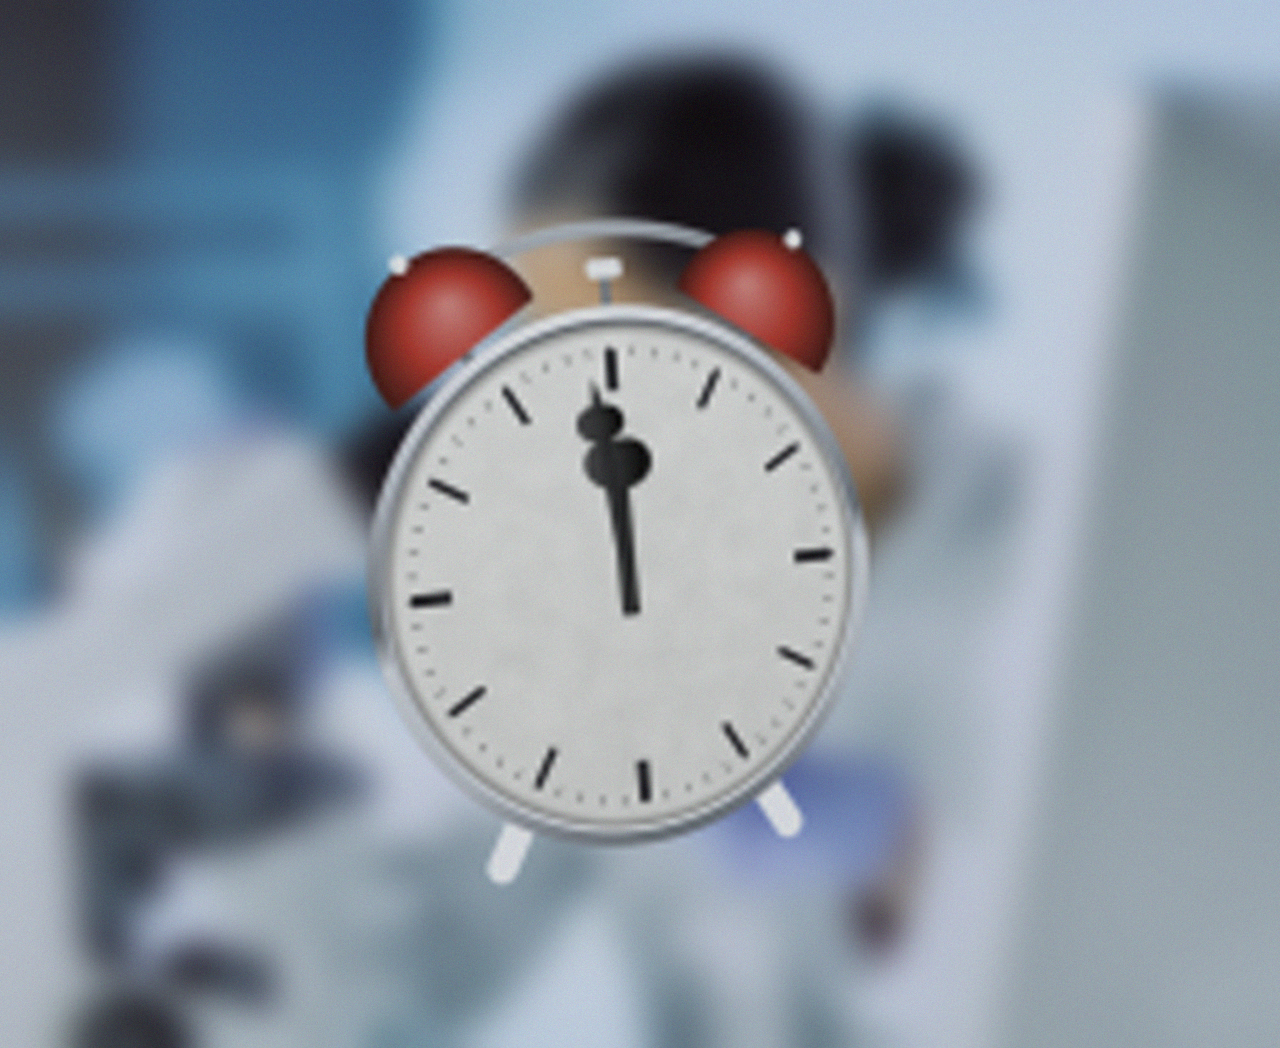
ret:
11:59
